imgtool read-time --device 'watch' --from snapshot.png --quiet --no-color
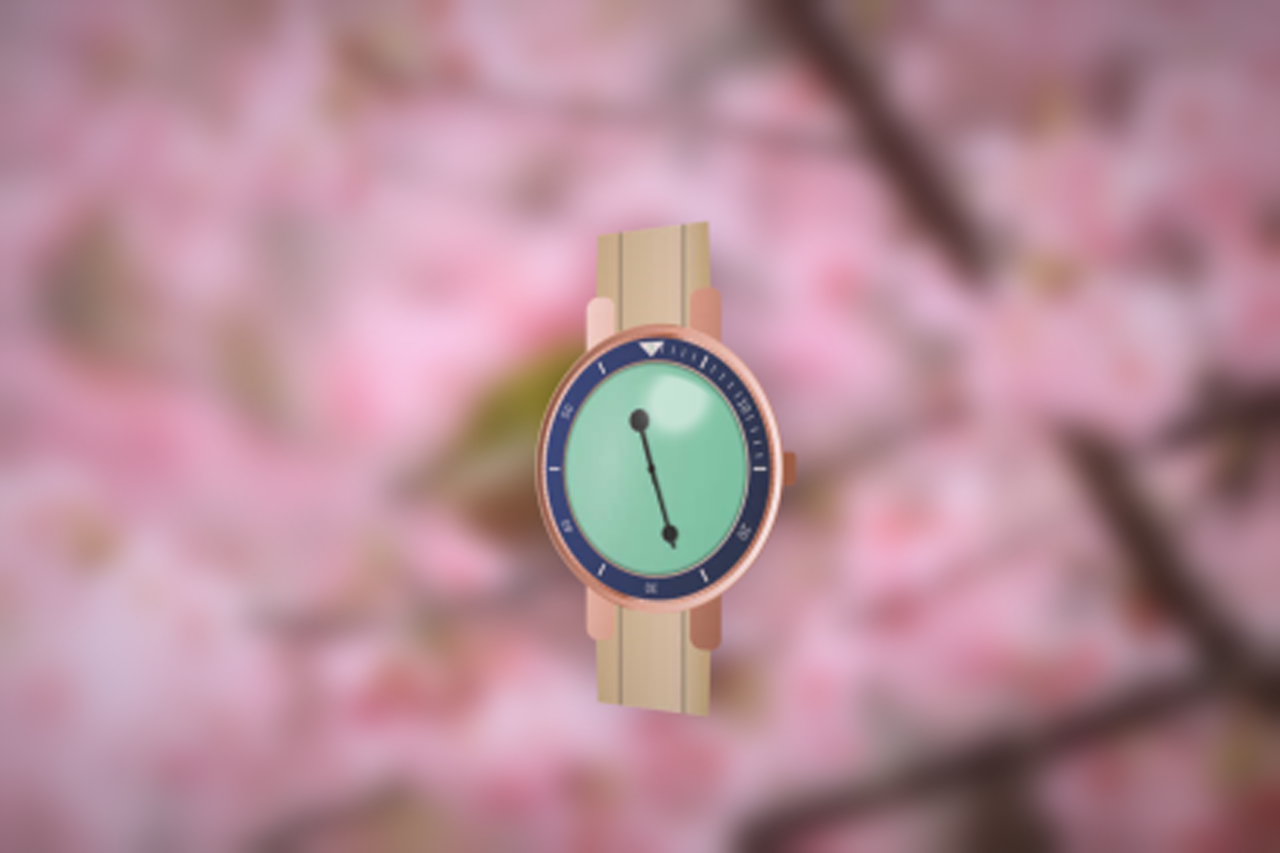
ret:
11:27
